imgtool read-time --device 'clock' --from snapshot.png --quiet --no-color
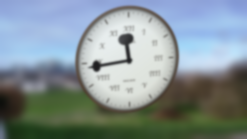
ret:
11:44
